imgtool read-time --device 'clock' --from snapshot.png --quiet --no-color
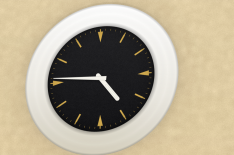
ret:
4:46
